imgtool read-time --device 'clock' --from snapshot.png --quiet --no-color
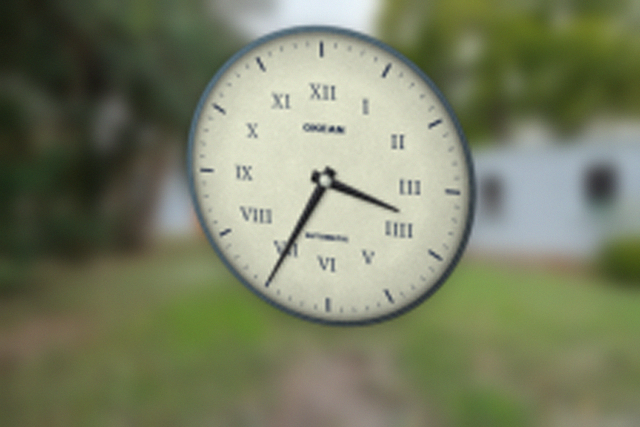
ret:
3:35
